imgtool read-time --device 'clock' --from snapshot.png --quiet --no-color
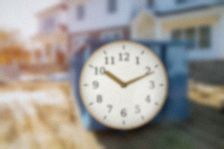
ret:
10:11
